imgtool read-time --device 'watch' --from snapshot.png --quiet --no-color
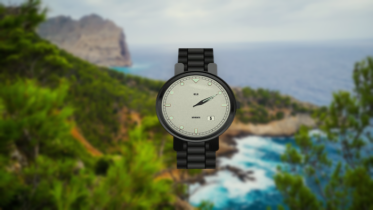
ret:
2:10
